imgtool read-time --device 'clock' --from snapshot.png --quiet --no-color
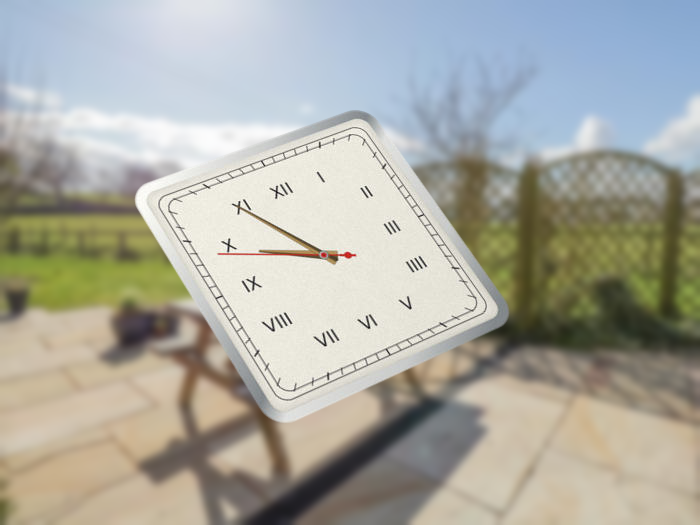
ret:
9:54:49
